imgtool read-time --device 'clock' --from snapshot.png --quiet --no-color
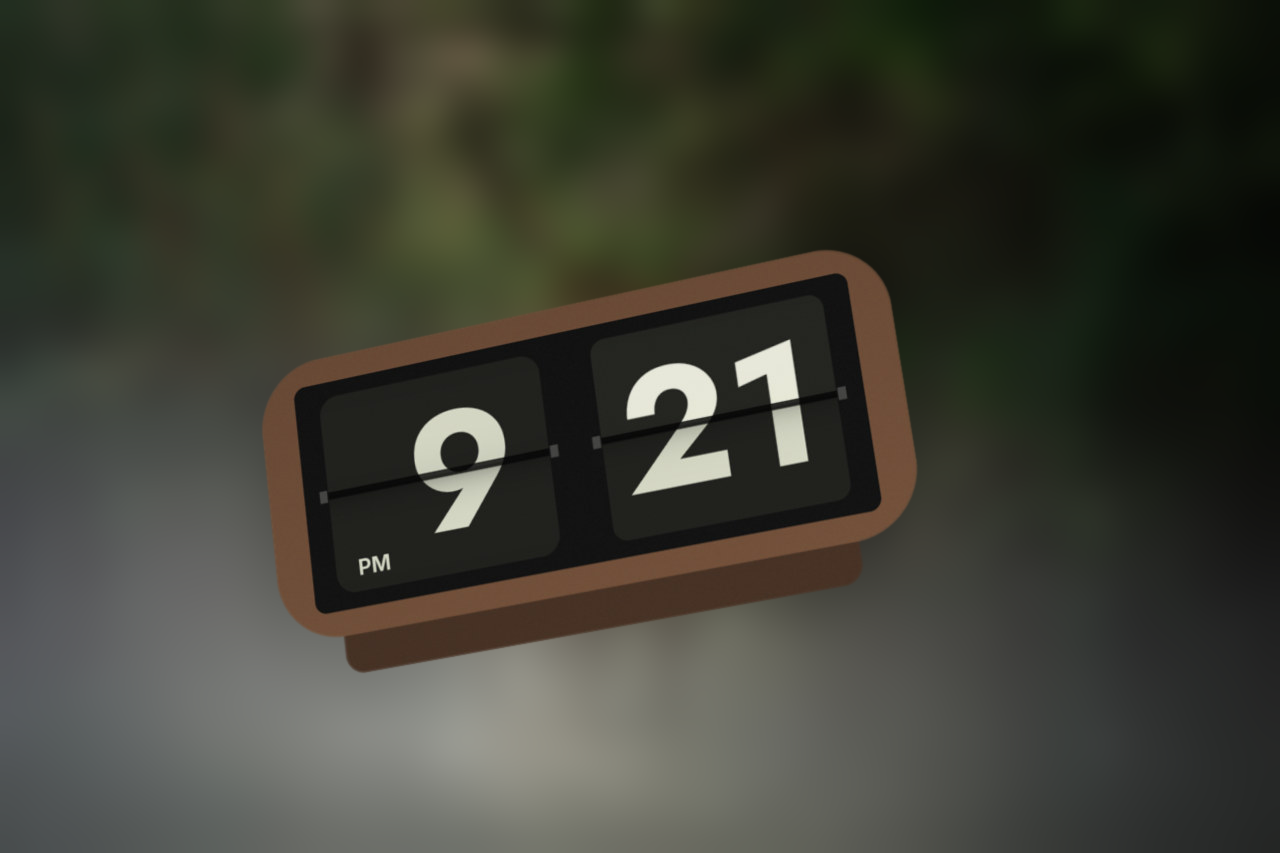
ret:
9:21
